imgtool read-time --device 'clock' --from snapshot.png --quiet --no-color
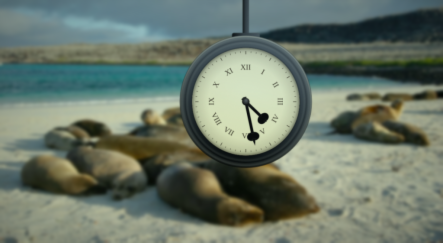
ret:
4:28
